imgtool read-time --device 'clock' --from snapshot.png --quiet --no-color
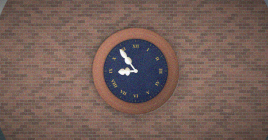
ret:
8:54
